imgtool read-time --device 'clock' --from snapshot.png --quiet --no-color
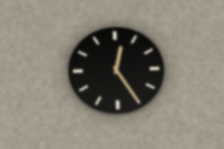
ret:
12:25
